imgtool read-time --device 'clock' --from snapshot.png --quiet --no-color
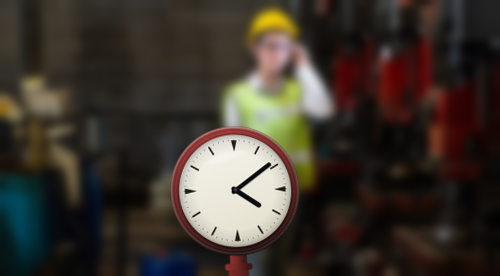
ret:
4:09
